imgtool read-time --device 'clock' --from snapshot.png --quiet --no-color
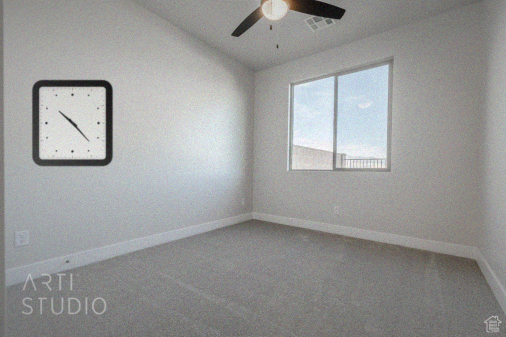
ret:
10:23
